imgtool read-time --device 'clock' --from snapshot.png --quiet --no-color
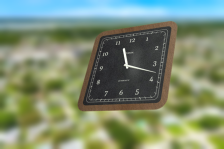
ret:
11:18
